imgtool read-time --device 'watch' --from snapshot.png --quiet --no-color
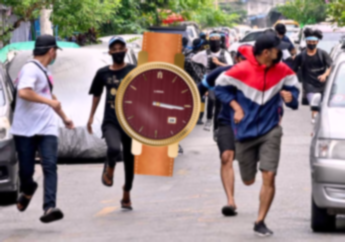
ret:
3:16
